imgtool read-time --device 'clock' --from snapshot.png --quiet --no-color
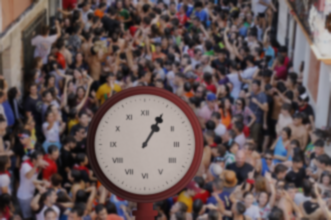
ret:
1:05
